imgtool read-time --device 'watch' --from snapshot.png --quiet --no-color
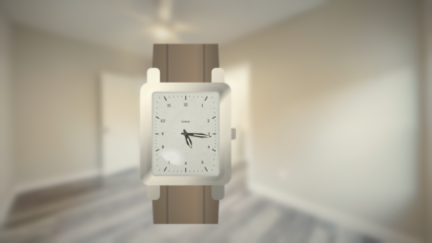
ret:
5:16
